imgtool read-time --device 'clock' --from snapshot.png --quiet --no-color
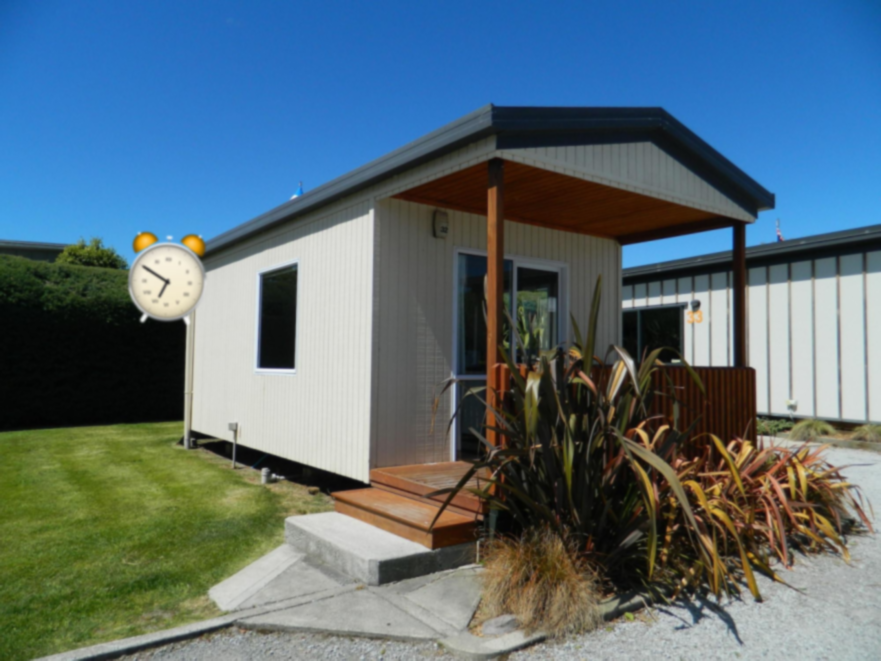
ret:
6:50
